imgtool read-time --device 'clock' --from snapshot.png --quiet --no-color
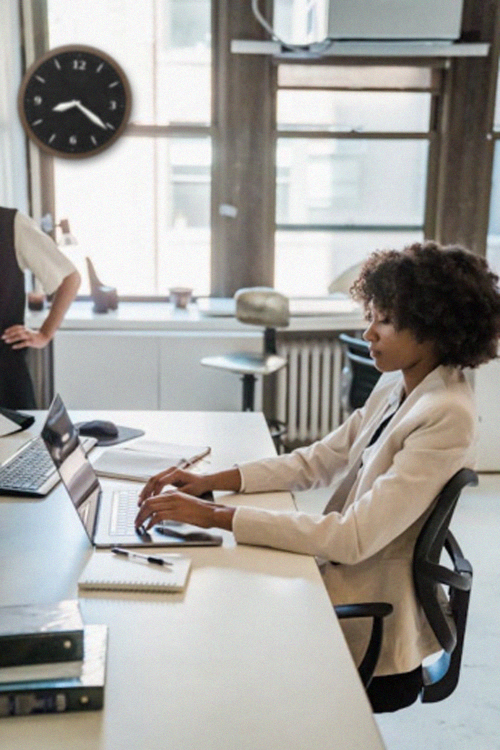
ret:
8:21
